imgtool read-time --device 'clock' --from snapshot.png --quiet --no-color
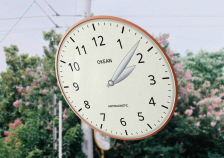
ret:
2:08
